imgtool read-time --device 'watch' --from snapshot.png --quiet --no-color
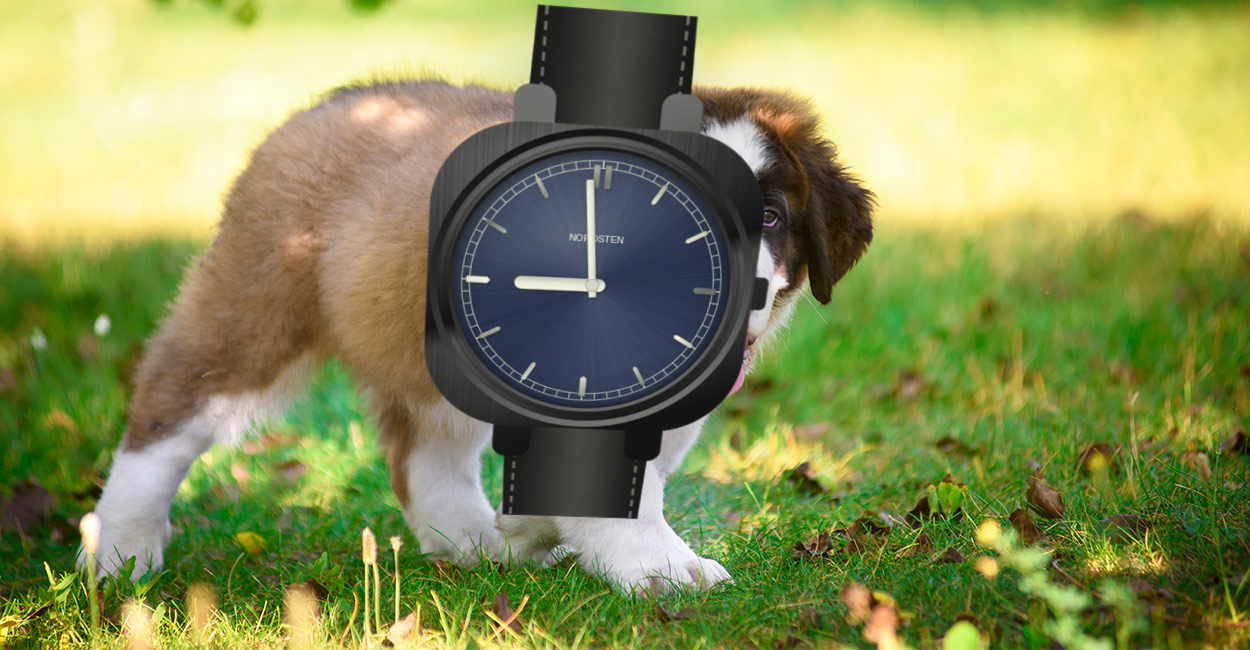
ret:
8:59
